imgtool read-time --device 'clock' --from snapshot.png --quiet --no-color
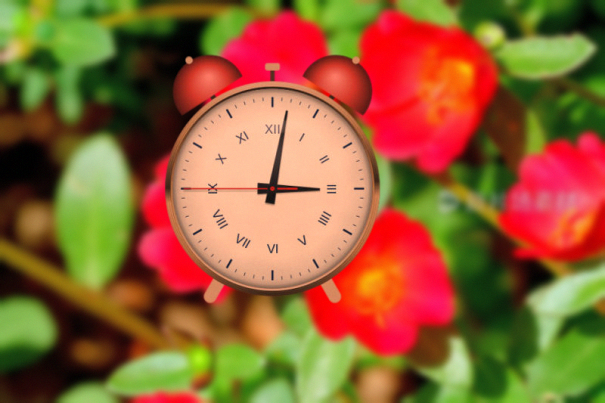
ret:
3:01:45
